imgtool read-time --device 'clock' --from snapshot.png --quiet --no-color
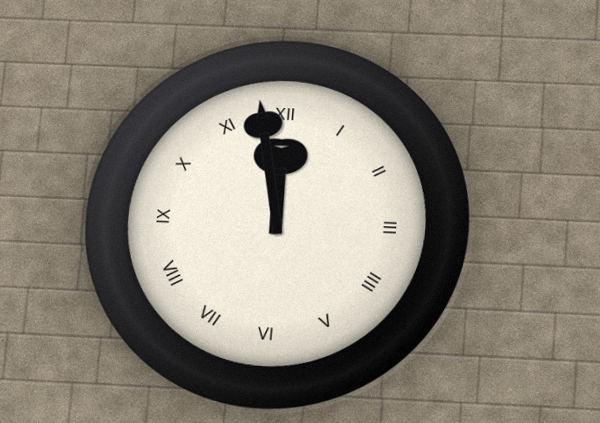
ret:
11:58
